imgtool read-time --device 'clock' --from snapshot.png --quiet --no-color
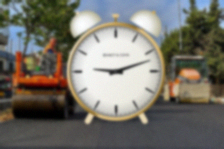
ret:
9:12
